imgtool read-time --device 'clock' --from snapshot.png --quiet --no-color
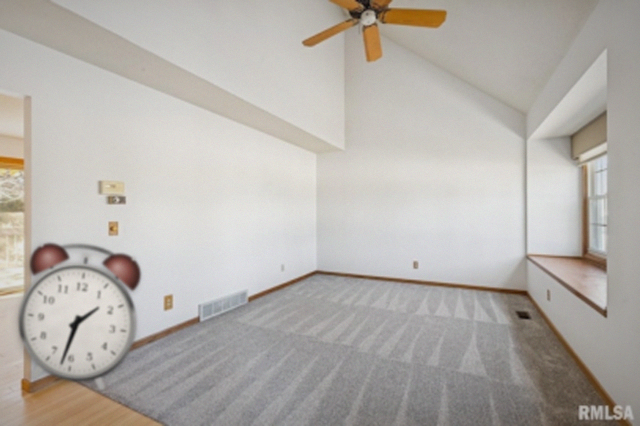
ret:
1:32
